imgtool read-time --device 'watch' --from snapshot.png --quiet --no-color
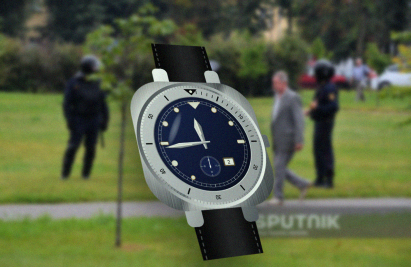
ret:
11:44
